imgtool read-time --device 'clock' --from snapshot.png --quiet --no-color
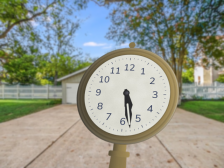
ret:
5:28
